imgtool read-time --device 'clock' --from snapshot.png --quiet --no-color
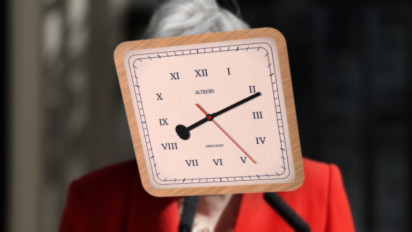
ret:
8:11:24
